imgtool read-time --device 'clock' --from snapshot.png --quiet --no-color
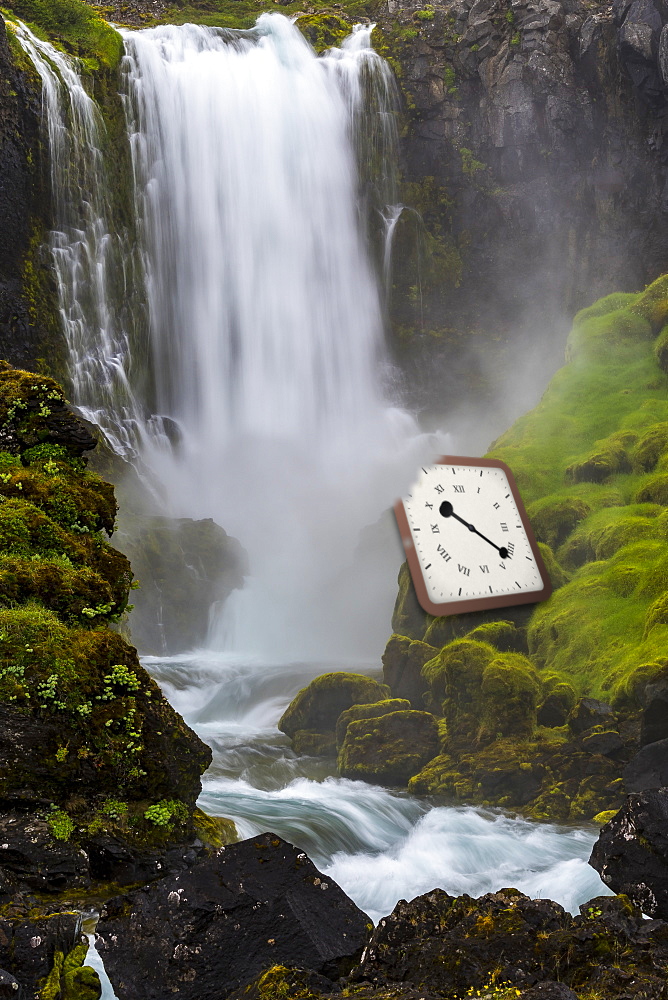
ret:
10:22
